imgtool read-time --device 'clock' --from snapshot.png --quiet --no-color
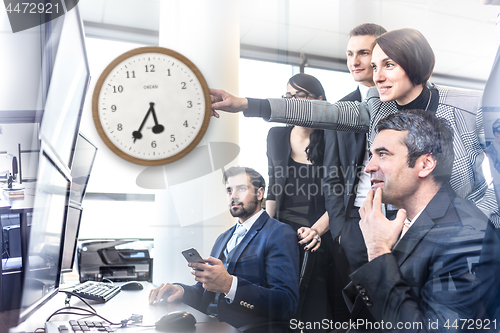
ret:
5:35
